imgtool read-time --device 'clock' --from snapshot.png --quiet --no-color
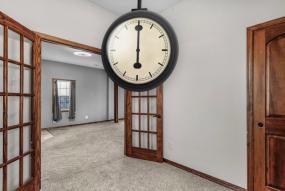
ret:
6:00
